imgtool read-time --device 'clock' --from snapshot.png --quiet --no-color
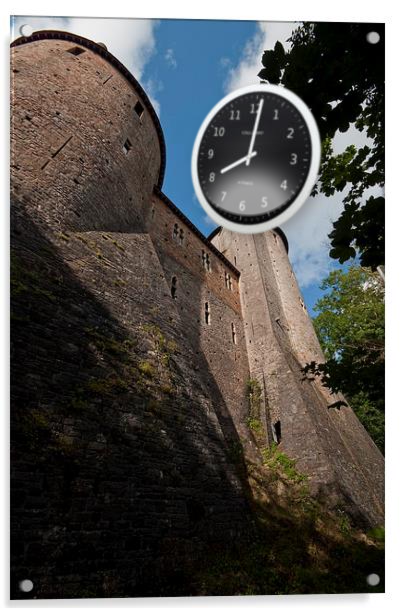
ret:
8:01
